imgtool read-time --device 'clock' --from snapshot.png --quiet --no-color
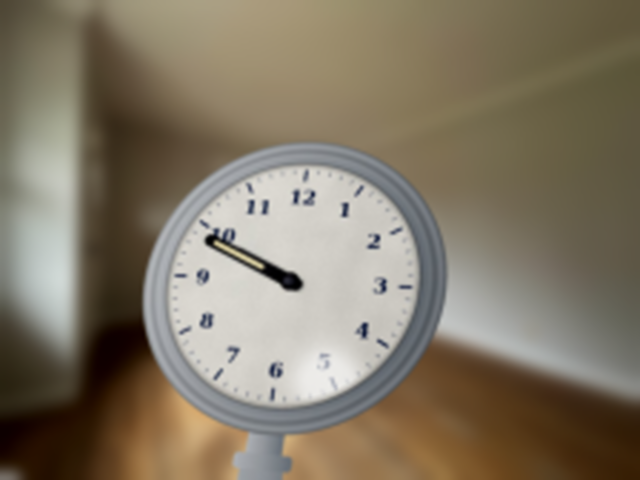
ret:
9:49
